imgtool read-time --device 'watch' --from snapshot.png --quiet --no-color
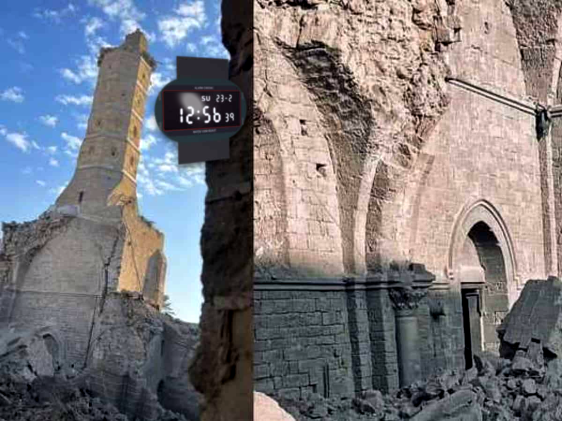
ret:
12:56
